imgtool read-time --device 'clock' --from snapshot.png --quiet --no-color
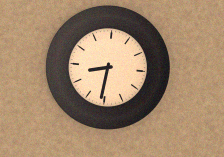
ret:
8:31
